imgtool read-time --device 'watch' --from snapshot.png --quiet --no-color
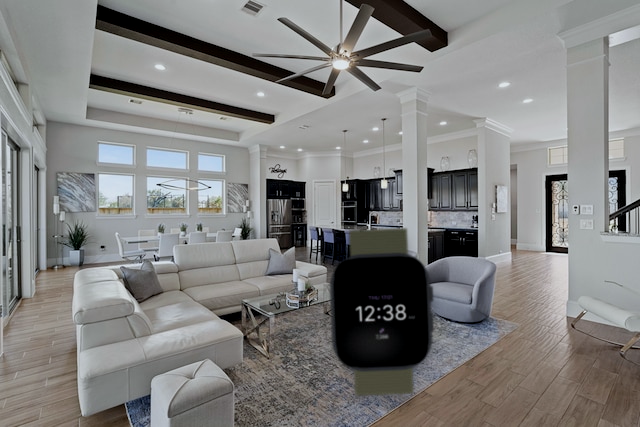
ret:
12:38
